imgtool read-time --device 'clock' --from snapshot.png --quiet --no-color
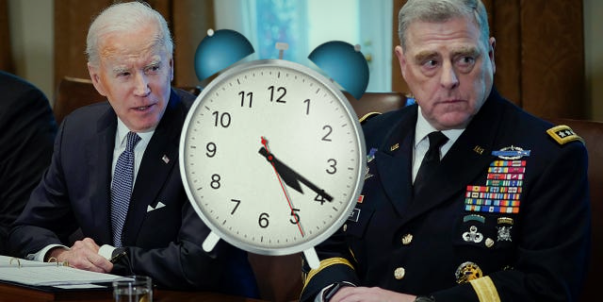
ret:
4:19:25
